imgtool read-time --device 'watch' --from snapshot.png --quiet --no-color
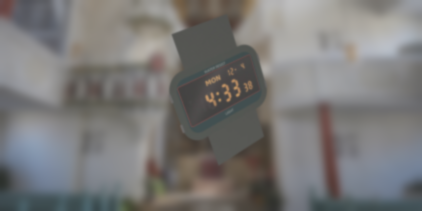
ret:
4:33
